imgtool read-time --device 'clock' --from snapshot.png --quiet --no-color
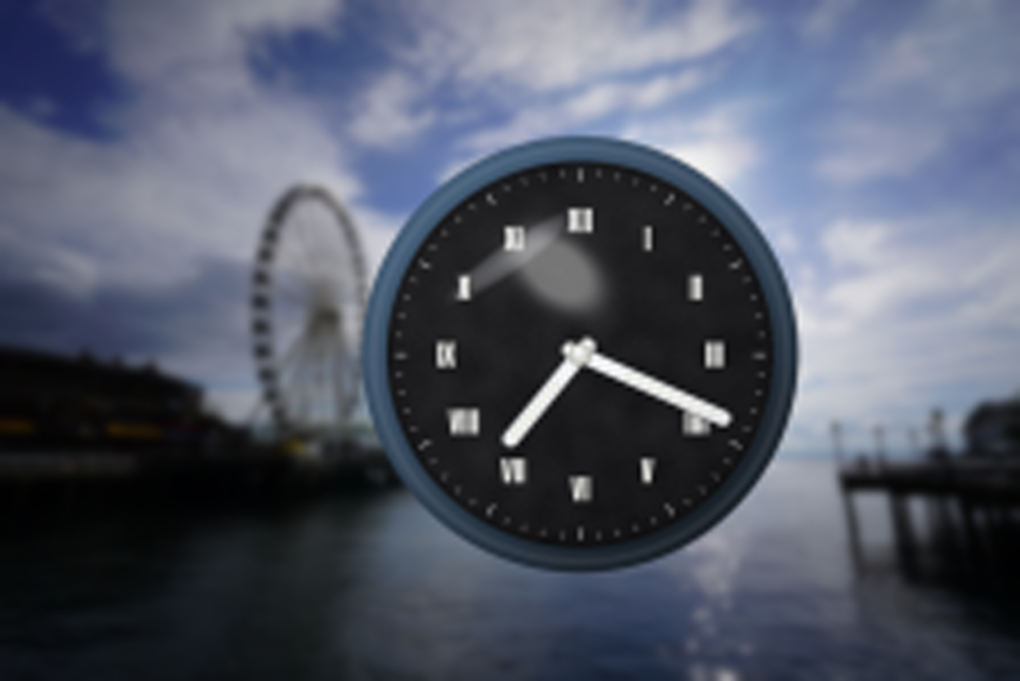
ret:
7:19
